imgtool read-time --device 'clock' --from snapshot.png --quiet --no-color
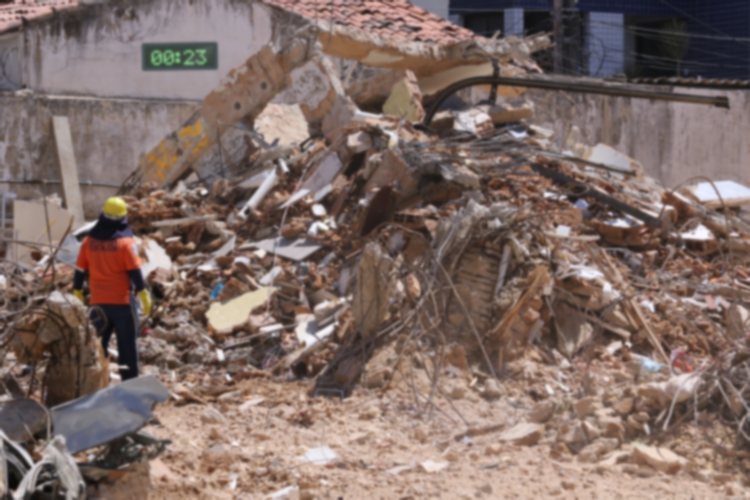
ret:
0:23
